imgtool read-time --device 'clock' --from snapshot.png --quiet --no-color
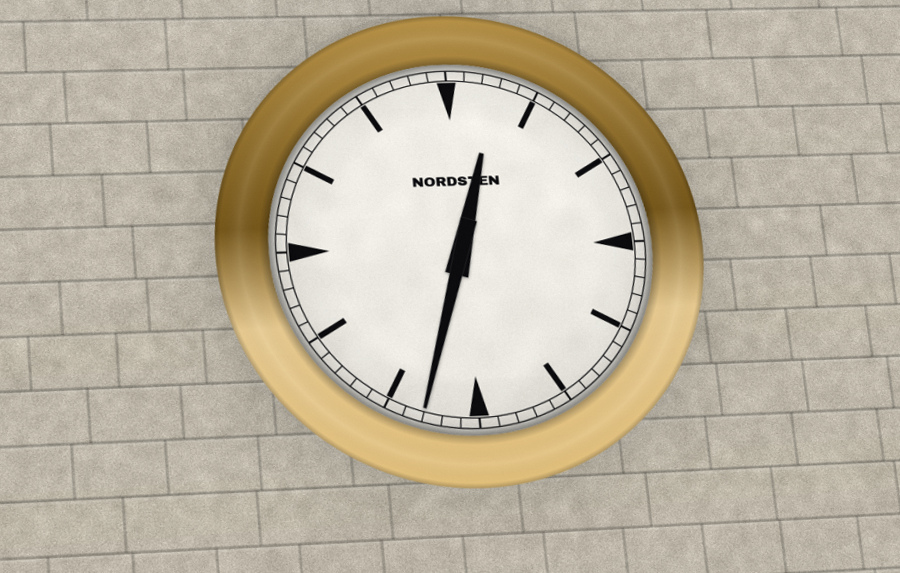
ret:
12:33
